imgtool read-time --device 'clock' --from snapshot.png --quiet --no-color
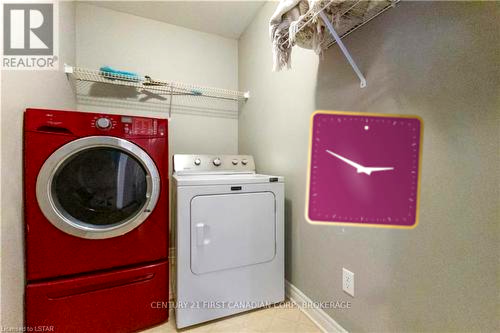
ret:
2:49
